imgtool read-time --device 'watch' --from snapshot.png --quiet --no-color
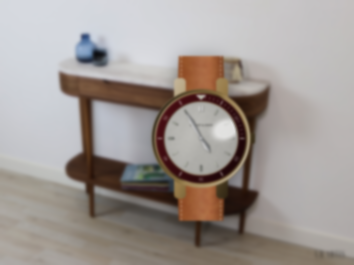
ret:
4:55
